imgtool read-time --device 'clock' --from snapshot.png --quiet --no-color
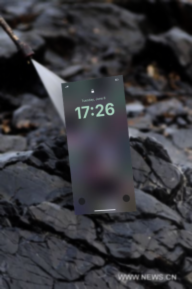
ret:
17:26
